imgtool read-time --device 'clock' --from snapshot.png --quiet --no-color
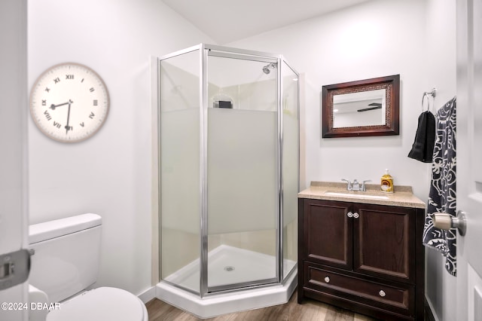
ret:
8:31
